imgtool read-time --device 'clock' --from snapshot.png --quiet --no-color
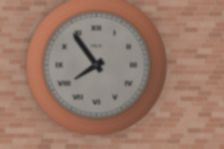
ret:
7:54
